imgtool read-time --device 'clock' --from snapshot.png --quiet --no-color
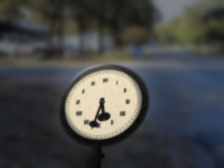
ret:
5:32
